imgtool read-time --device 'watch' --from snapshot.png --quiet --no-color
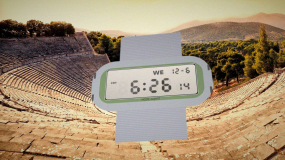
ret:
6:26:14
